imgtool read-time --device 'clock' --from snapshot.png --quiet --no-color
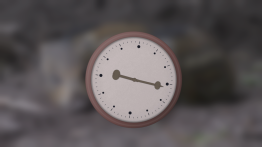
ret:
9:16
